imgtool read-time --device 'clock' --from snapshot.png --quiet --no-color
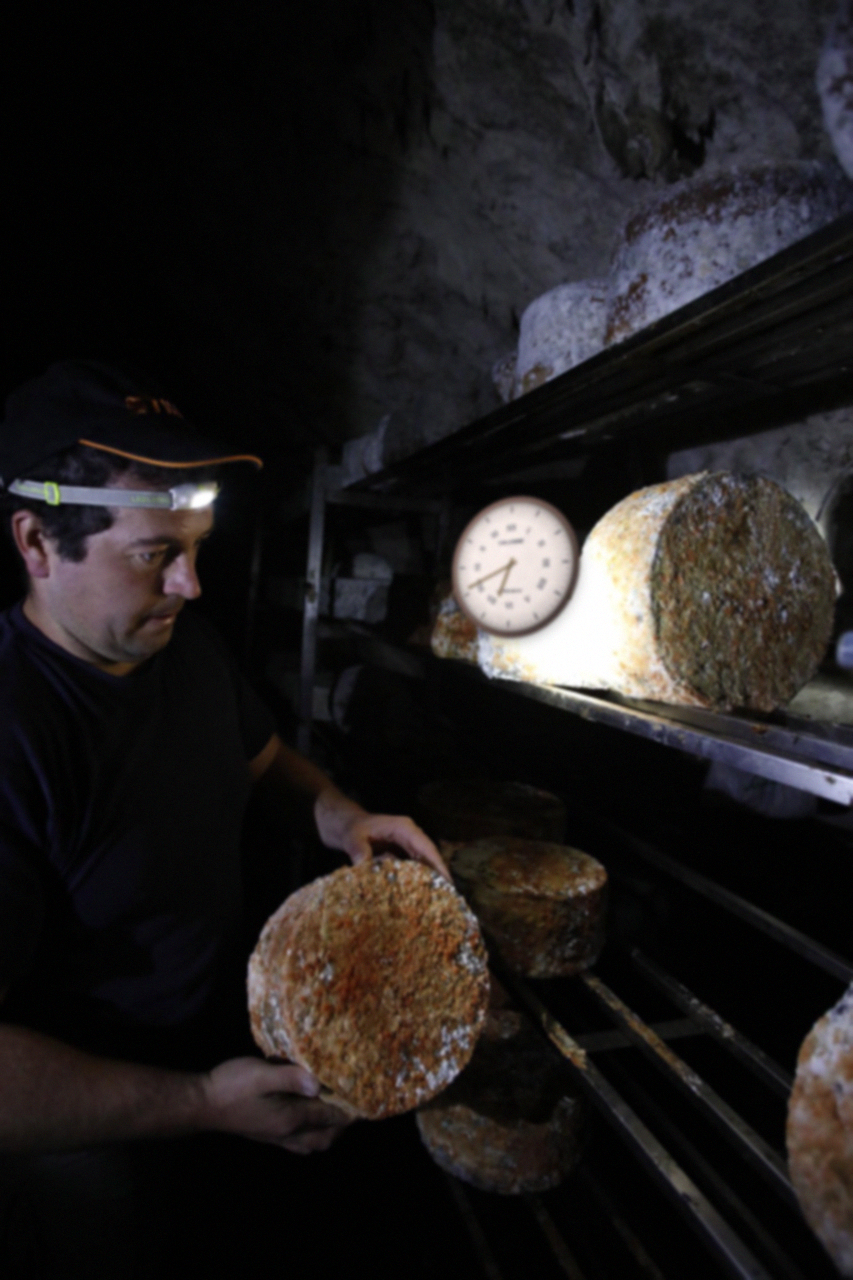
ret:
6:41
